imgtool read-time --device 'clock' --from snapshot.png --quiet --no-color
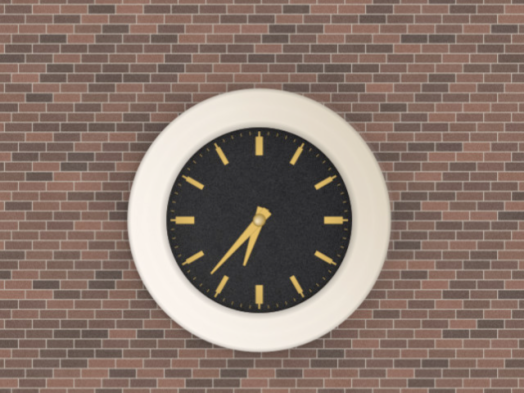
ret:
6:37
